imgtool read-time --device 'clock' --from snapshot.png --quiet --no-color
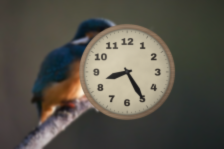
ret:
8:25
